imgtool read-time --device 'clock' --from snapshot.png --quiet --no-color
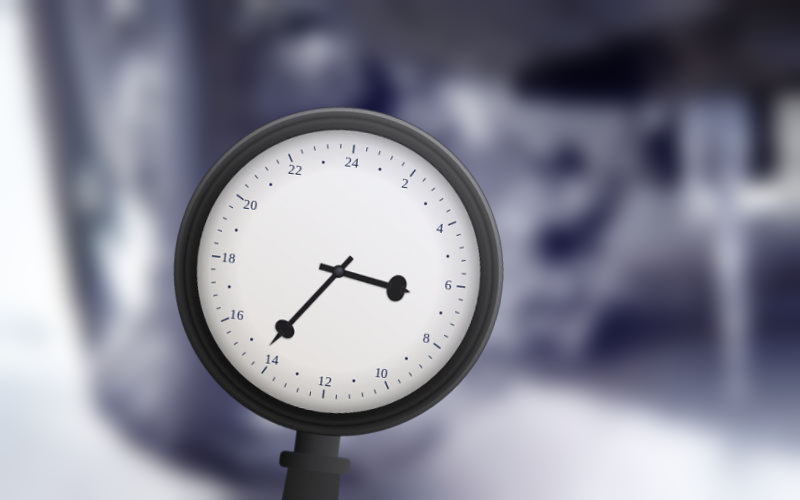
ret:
6:36
